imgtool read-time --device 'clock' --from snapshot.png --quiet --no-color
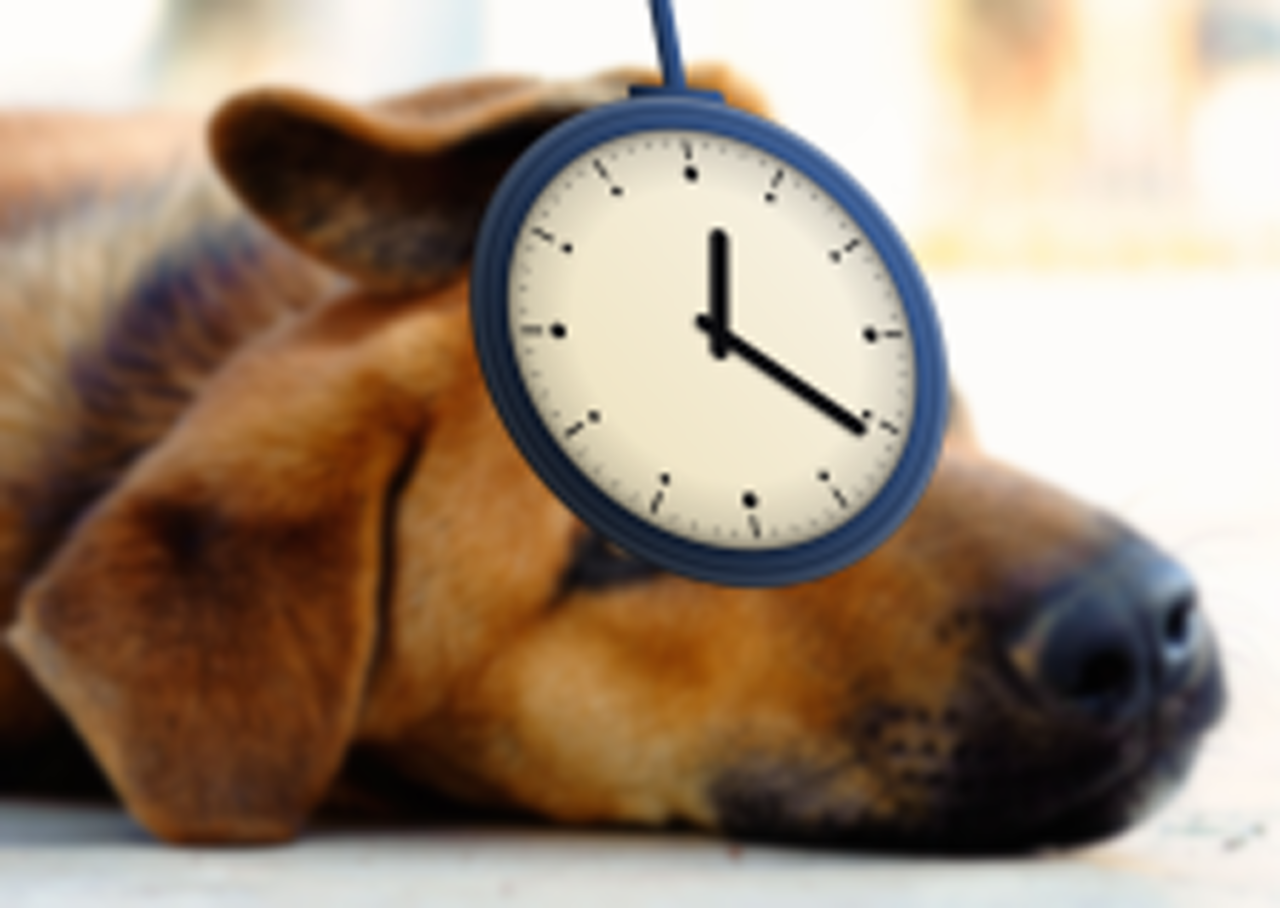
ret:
12:21
